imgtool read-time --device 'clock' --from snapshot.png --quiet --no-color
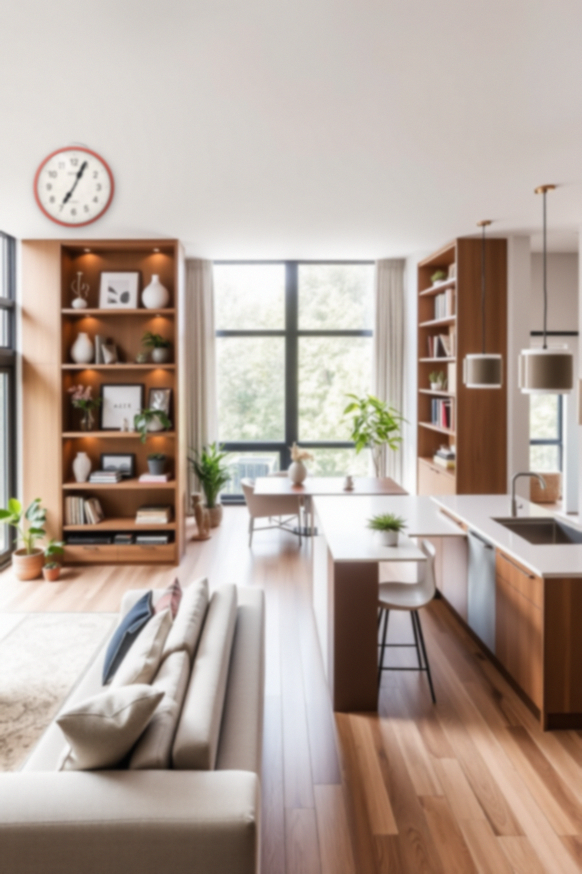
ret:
7:04
